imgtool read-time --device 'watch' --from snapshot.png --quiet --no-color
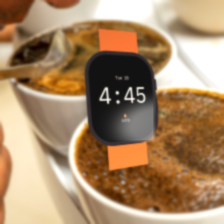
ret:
4:45
